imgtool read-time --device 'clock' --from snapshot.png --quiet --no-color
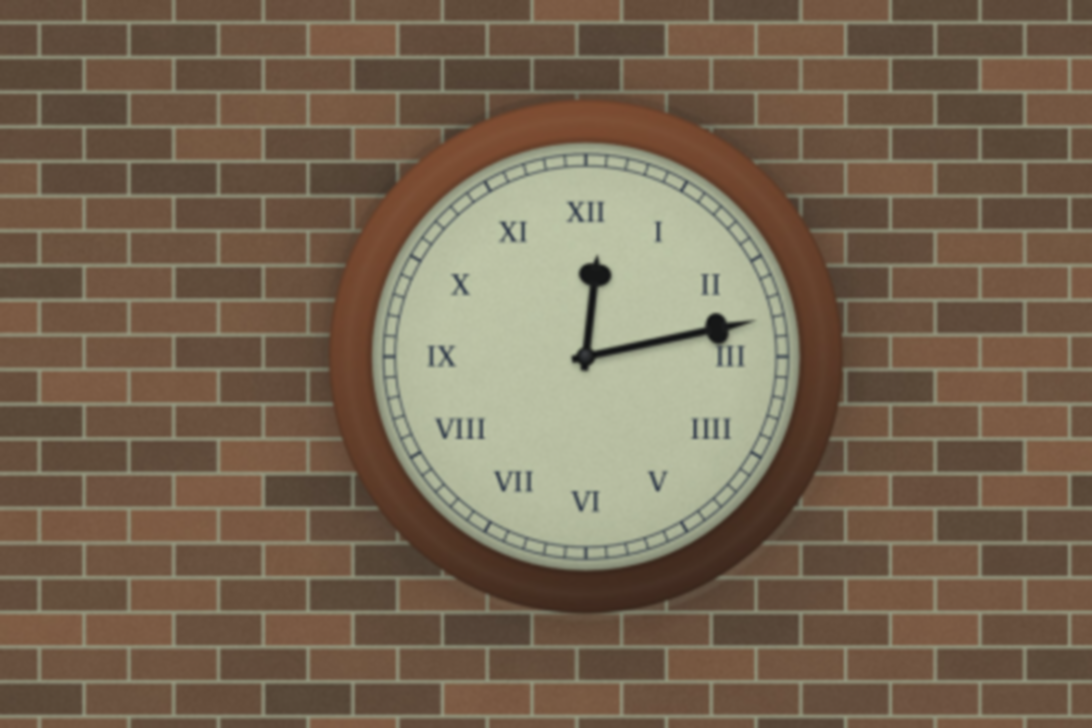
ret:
12:13
